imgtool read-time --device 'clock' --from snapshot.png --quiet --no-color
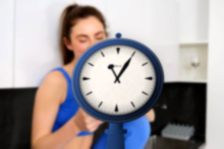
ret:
11:05
